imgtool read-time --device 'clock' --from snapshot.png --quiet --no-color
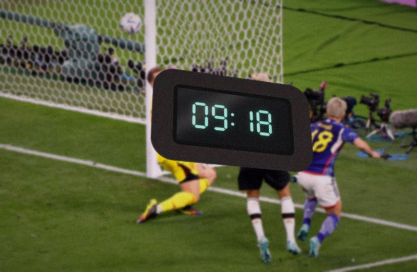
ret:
9:18
